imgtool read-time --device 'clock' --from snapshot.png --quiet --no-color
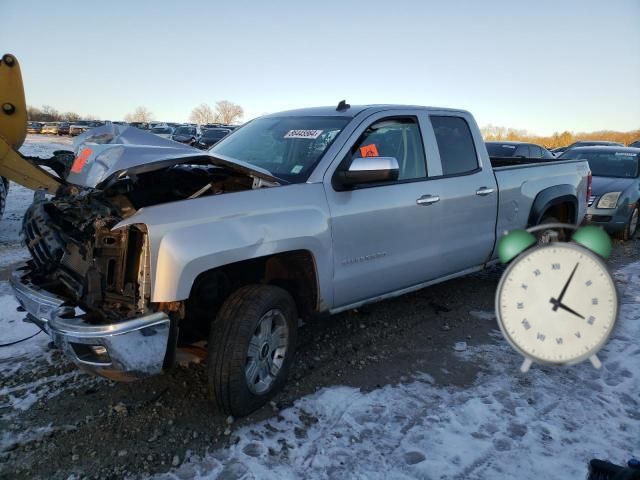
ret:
4:05
